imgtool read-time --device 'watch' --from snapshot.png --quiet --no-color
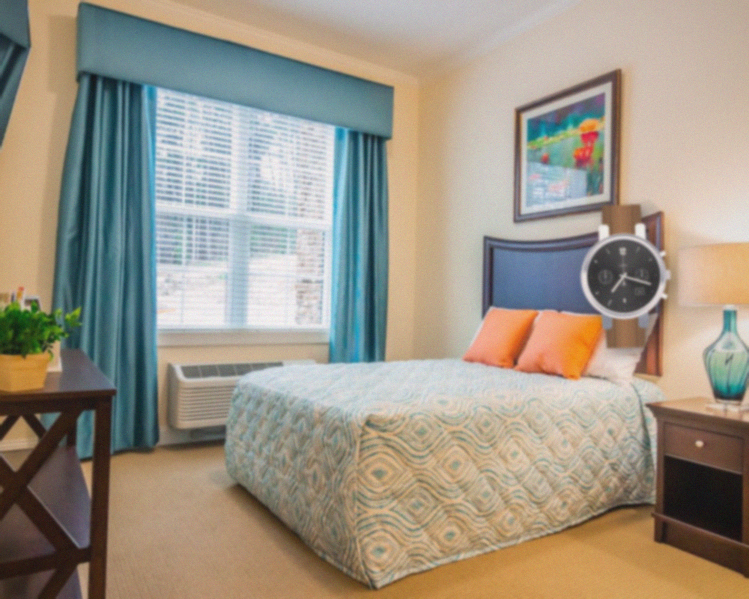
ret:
7:18
